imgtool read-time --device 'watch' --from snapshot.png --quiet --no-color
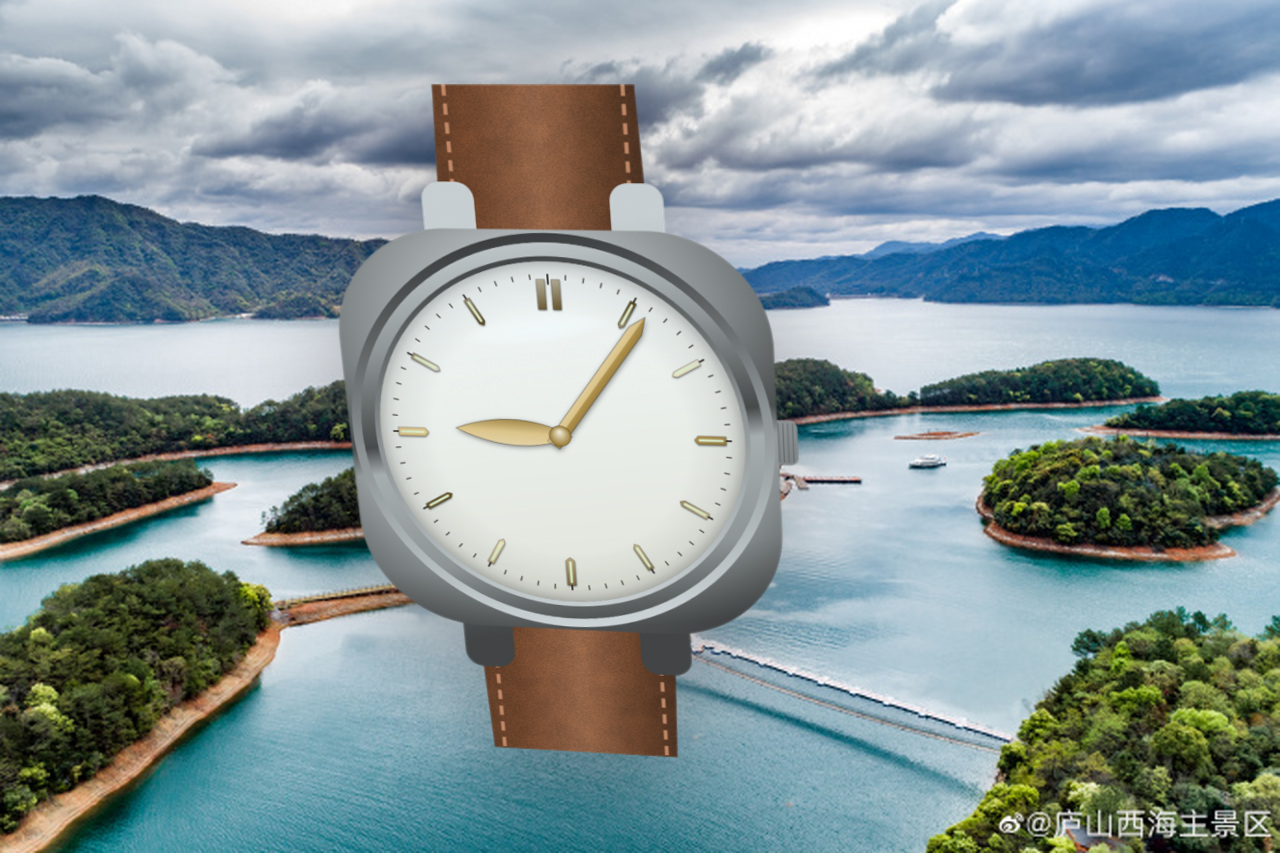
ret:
9:06
